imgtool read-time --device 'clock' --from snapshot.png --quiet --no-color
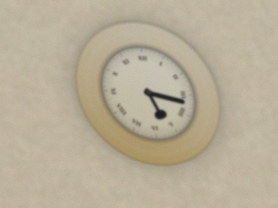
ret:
5:17
